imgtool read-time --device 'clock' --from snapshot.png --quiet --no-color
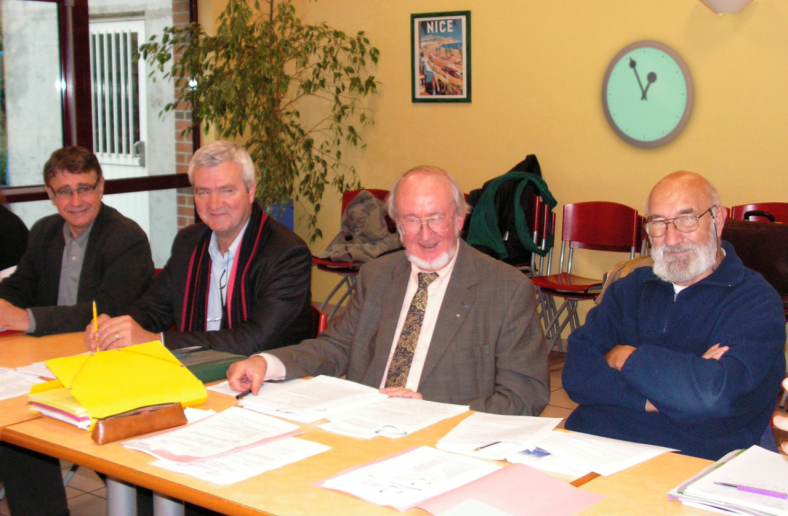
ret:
12:56
